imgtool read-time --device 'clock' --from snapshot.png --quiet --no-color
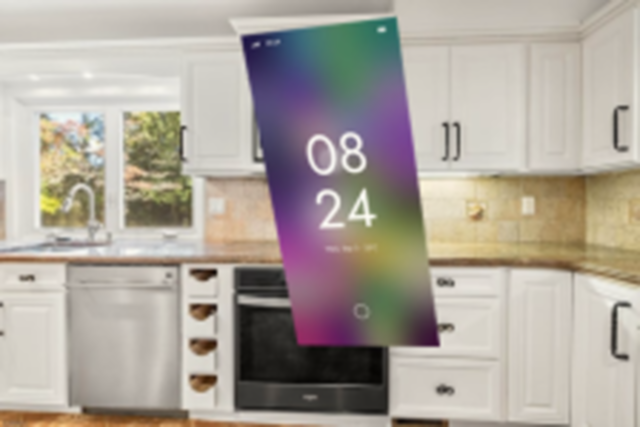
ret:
8:24
